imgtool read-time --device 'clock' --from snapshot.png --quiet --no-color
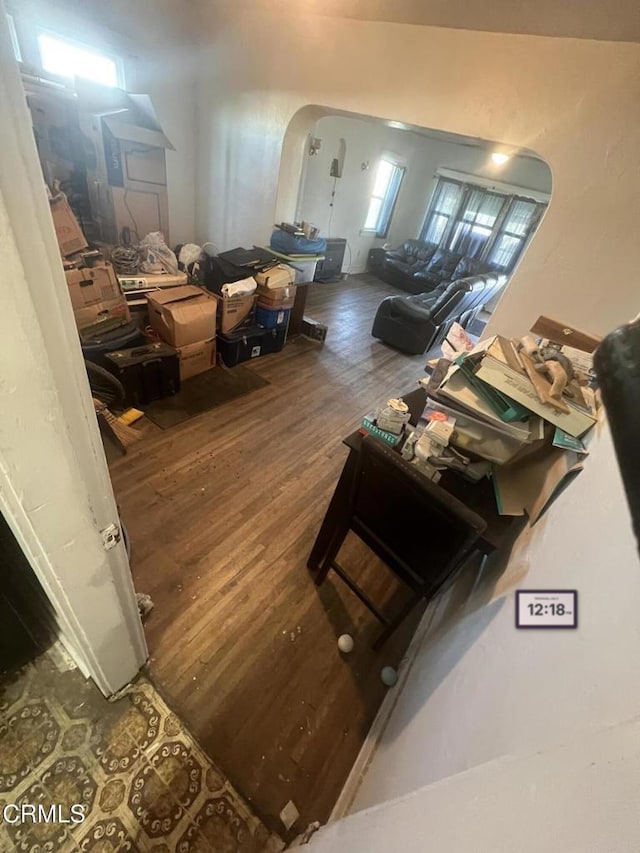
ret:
12:18
